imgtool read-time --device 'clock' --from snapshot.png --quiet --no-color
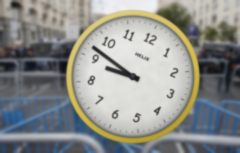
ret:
8:47
